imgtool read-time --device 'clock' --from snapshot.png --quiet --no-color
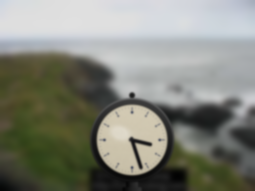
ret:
3:27
